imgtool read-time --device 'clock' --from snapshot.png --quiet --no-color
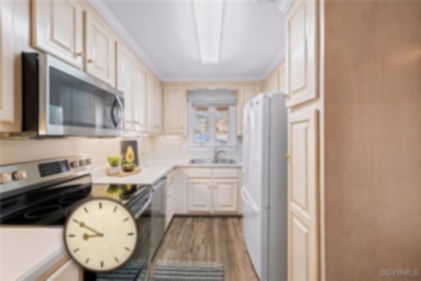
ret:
8:50
